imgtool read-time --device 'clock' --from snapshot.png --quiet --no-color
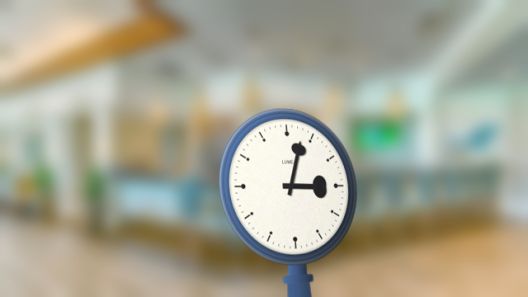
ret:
3:03
